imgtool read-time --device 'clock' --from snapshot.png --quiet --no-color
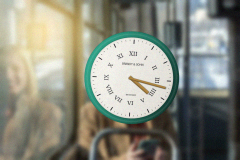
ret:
4:17
